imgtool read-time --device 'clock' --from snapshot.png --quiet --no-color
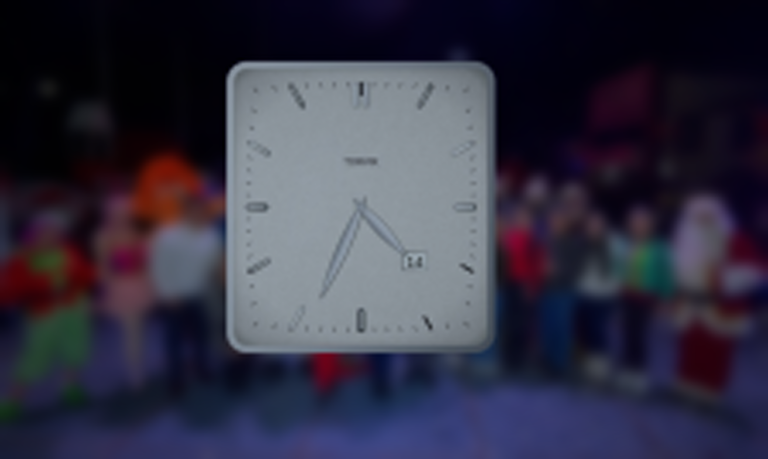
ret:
4:34
